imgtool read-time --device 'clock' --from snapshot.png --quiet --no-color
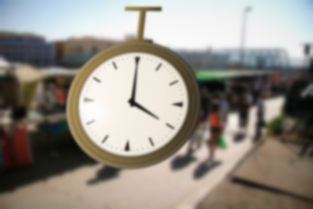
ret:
4:00
